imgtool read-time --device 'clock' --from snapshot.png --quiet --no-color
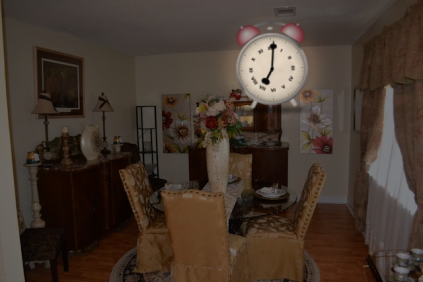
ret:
7:01
